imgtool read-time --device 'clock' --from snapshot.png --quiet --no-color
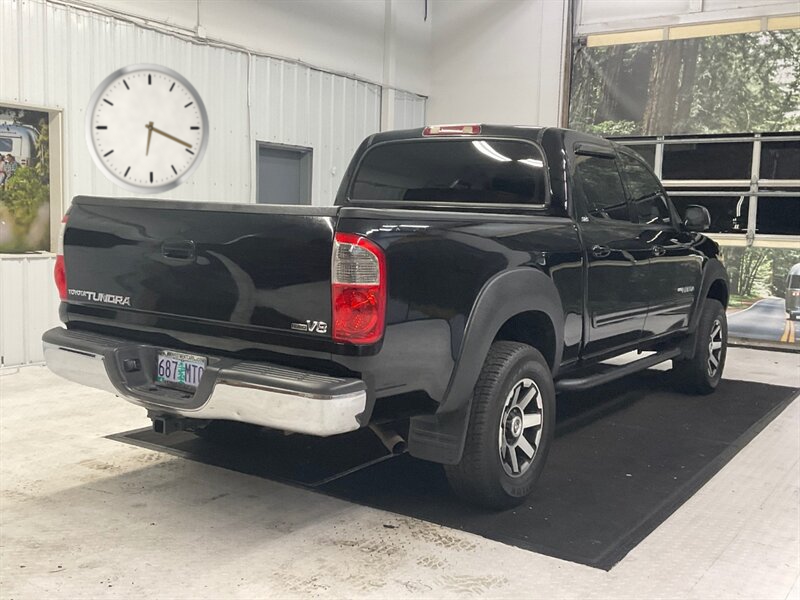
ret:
6:19
